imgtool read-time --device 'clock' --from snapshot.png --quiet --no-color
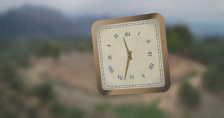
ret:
11:33
